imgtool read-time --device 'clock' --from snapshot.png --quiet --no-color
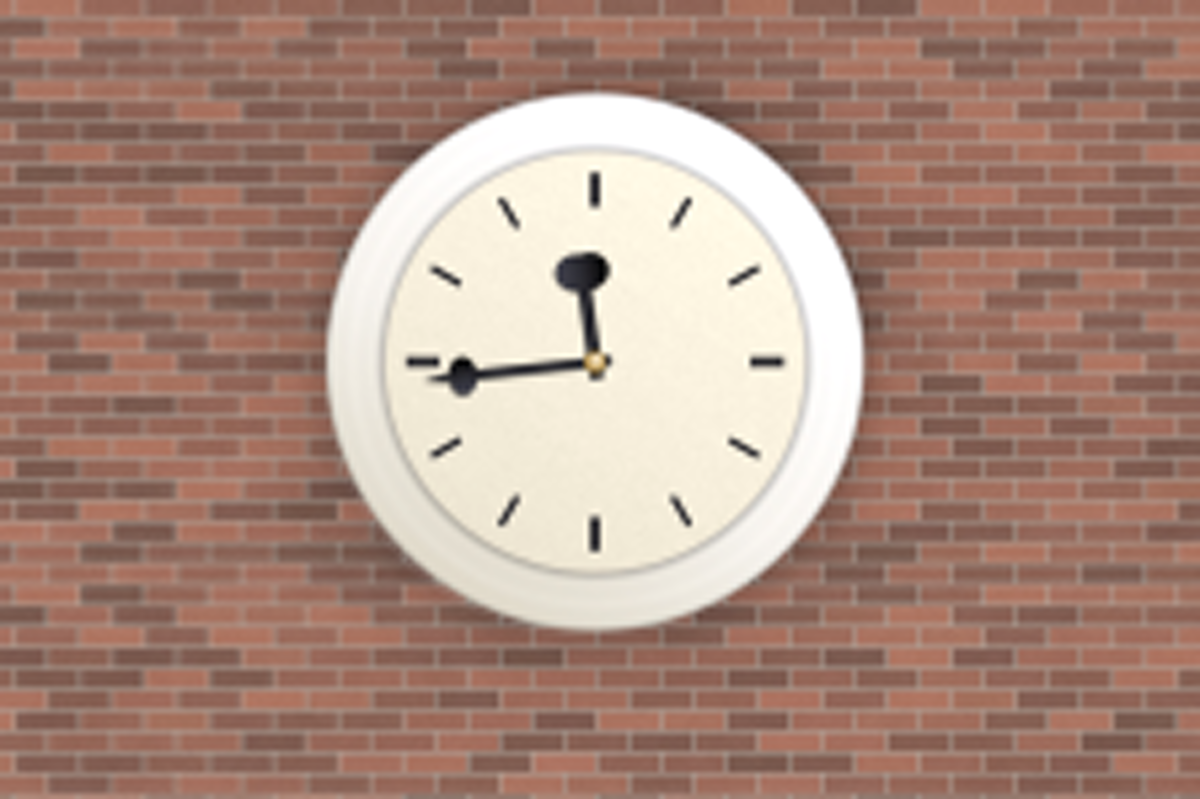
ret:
11:44
